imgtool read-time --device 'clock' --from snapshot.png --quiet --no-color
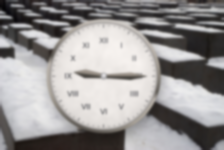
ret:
9:15
